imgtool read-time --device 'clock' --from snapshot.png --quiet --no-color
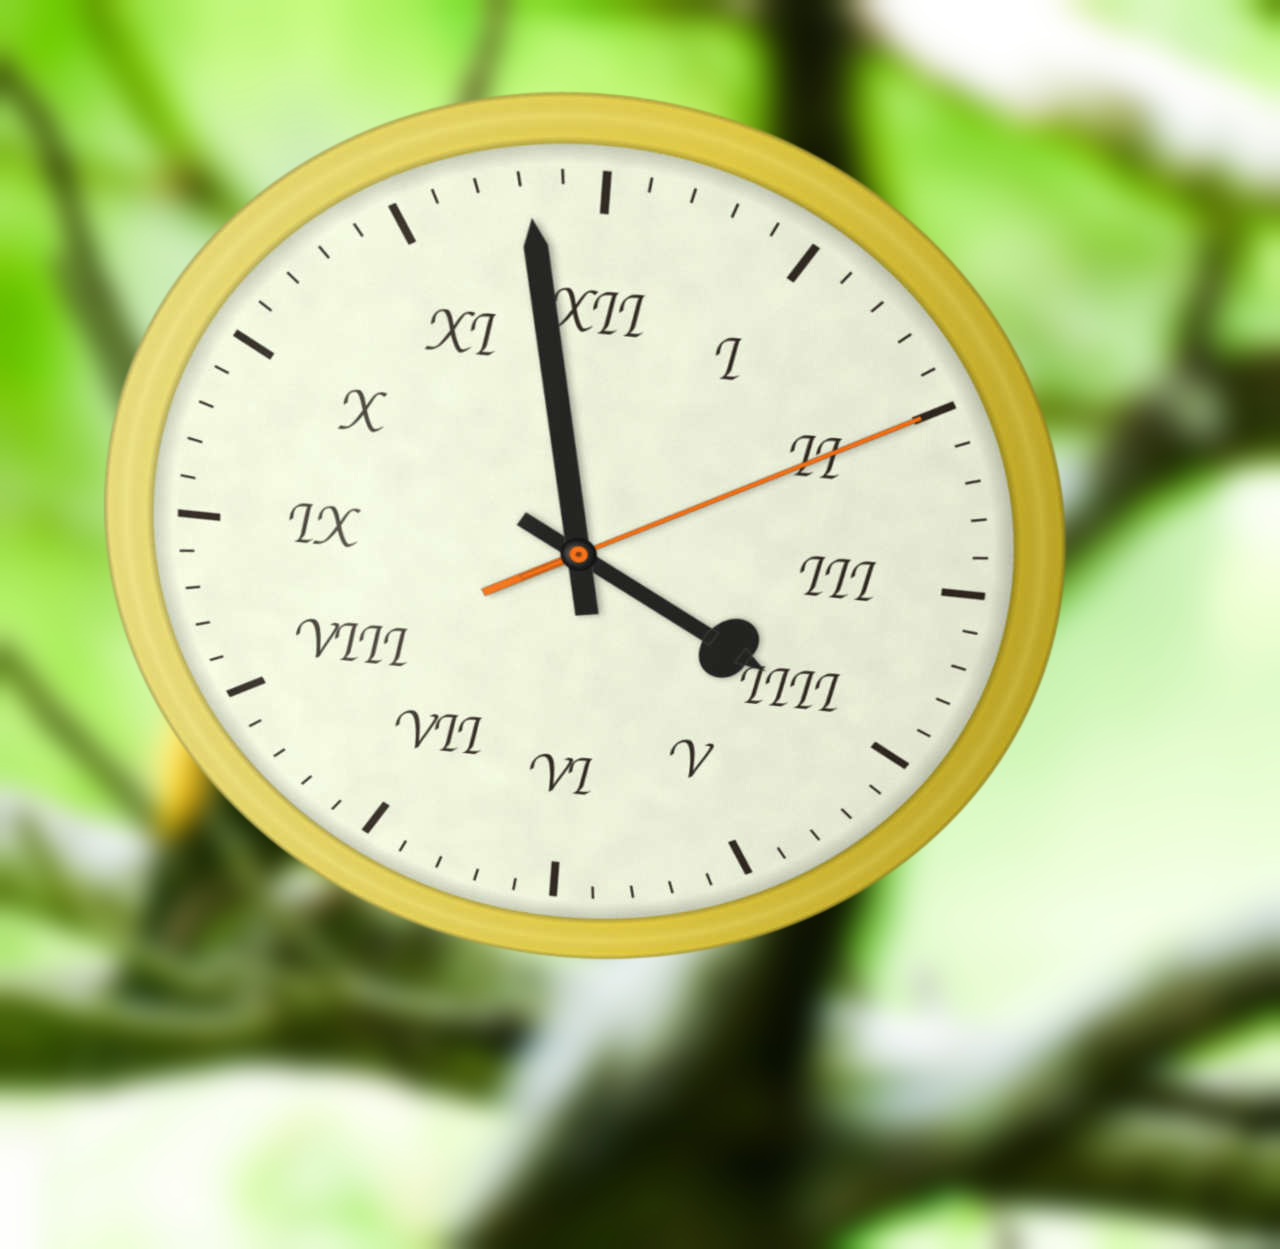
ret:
3:58:10
